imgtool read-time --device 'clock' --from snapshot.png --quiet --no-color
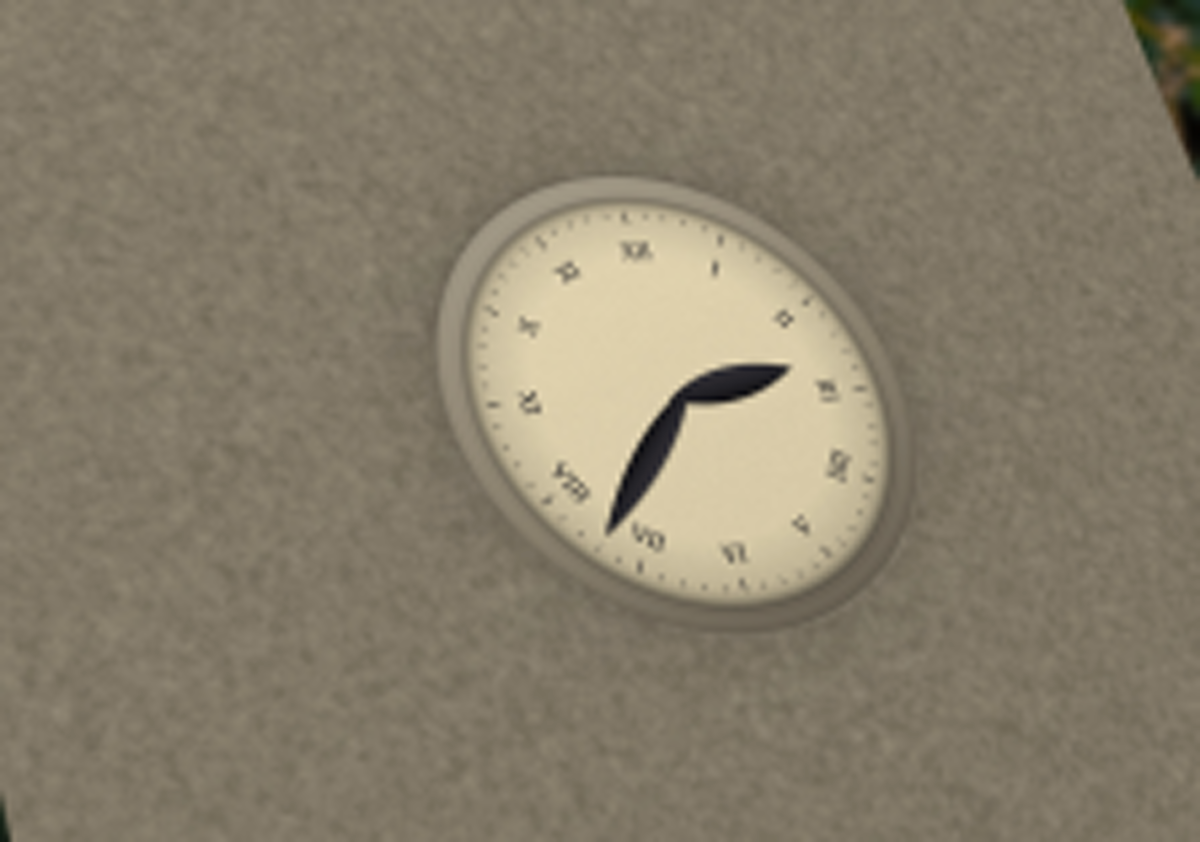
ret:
2:37
